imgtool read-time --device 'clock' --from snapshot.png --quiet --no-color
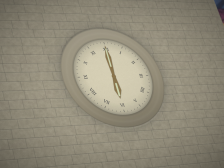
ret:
6:00
